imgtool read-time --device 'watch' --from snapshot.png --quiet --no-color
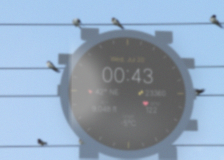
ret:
0:43
